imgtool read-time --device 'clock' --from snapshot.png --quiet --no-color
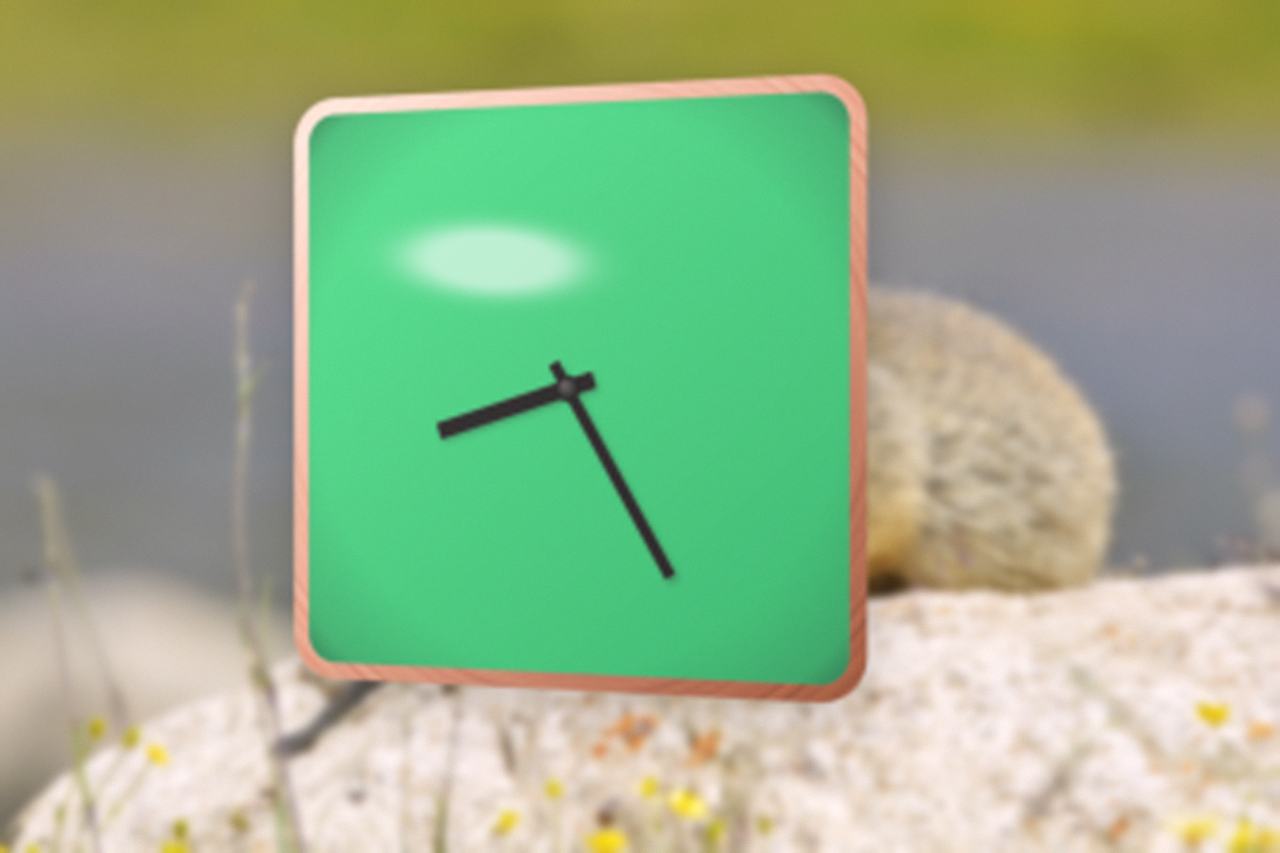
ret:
8:25
